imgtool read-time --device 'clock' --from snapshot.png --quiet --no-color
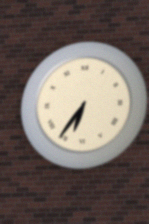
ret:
6:36
